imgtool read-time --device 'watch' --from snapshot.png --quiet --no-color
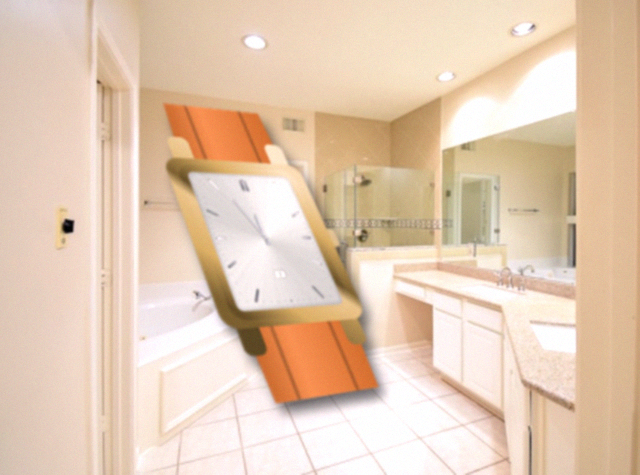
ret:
11:56
